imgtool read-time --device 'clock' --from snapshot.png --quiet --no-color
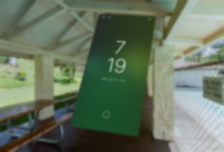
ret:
7:19
